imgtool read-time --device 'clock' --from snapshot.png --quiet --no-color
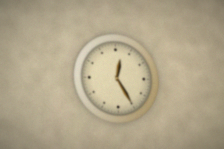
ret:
12:25
